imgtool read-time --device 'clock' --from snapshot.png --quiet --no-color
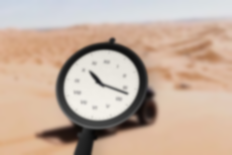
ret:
10:17
